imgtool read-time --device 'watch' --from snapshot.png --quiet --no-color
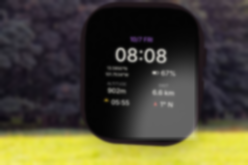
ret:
8:08
